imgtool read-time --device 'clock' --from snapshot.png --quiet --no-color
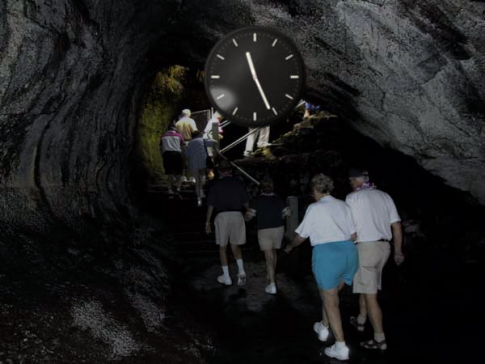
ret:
11:26
